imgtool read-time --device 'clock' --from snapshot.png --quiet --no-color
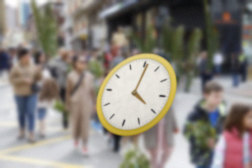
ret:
4:01
